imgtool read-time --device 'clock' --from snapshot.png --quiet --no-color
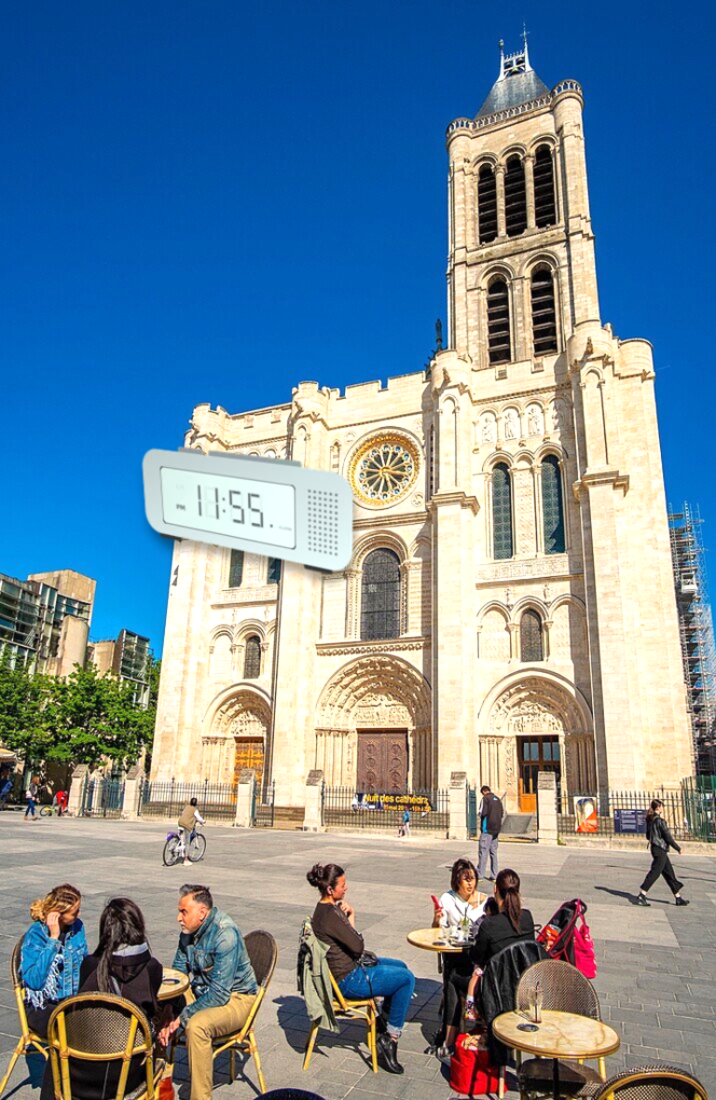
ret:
11:55
